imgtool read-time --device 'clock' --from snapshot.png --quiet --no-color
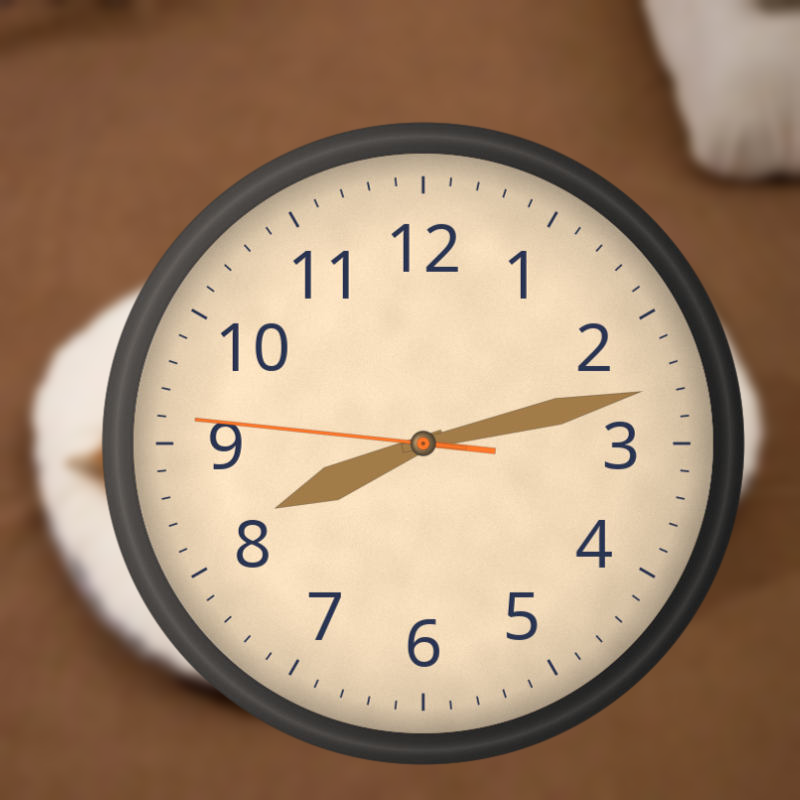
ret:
8:12:46
